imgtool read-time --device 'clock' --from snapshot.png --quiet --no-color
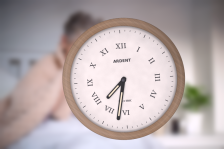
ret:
7:32
